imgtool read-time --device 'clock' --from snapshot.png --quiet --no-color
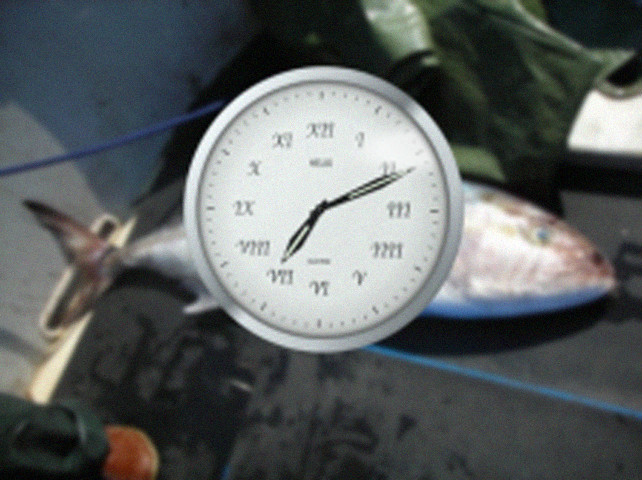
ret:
7:11
